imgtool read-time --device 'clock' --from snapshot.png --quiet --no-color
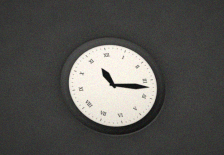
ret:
11:17
